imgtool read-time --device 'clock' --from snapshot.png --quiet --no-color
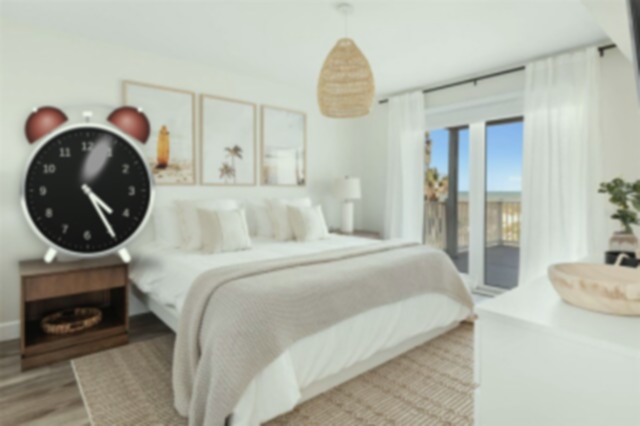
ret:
4:25
